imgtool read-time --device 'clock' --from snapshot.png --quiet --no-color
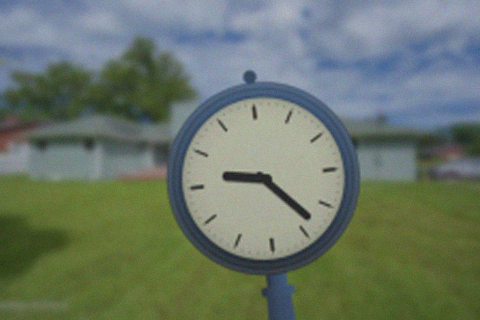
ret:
9:23
